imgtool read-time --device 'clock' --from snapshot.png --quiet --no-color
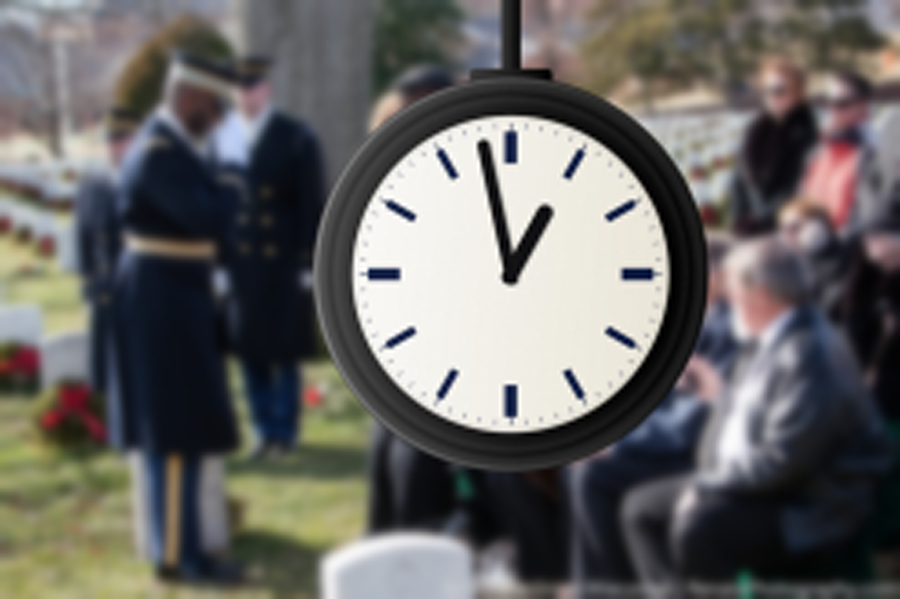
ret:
12:58
